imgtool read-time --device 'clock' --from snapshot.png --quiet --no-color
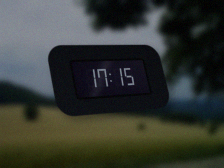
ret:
17:15
